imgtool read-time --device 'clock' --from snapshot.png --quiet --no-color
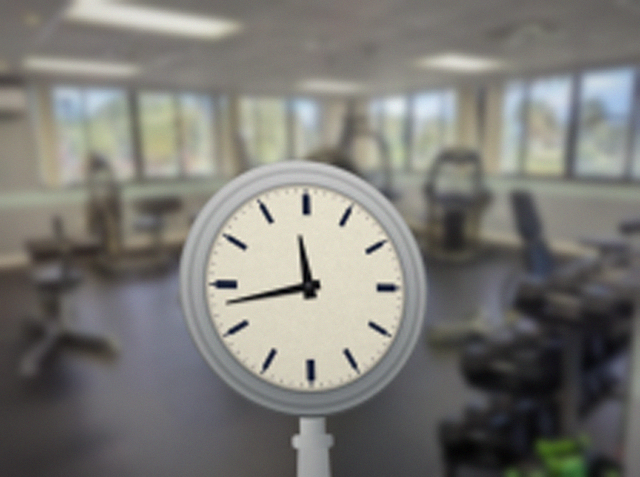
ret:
11:43
